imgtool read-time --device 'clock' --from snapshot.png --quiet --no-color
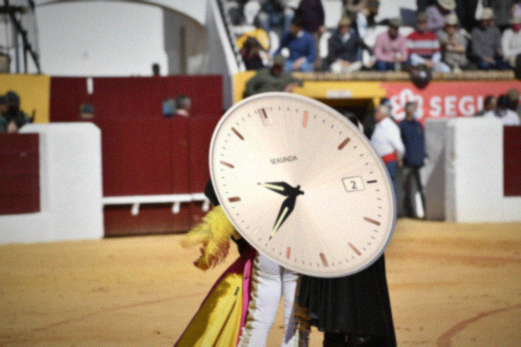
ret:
9:38
